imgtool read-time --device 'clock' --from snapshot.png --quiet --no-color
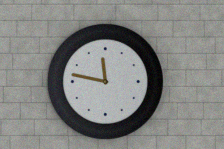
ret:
11:47
